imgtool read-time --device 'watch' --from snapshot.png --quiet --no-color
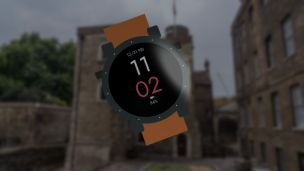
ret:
11:02
